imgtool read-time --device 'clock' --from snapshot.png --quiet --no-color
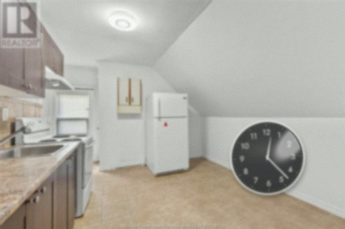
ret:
12:23
